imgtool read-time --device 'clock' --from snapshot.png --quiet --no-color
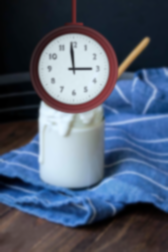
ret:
2:59
